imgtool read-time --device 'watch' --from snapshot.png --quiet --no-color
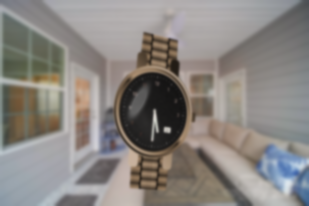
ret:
5:30
